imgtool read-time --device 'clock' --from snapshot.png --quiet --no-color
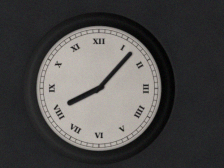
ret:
8:07
